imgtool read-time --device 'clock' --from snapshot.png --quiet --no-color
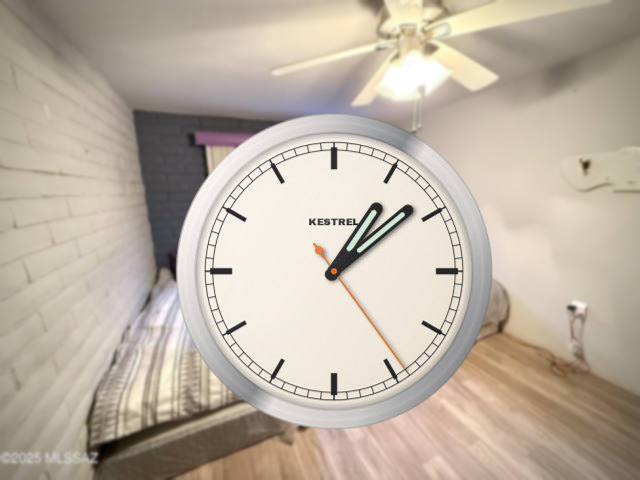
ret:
1:08:24
